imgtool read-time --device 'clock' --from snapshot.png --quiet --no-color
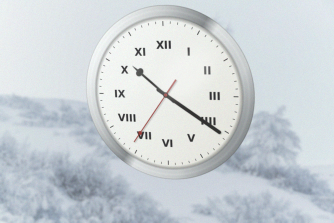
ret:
10:20:36
